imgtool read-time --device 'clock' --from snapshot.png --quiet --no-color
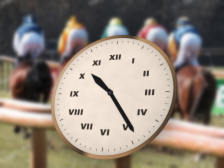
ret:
10:24
